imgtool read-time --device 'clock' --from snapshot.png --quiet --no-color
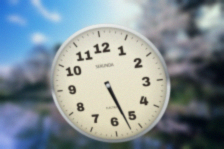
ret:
5:27
